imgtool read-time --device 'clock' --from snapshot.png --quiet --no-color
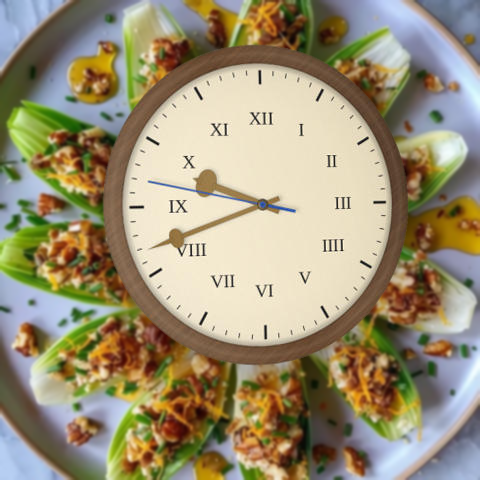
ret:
9:41:47
